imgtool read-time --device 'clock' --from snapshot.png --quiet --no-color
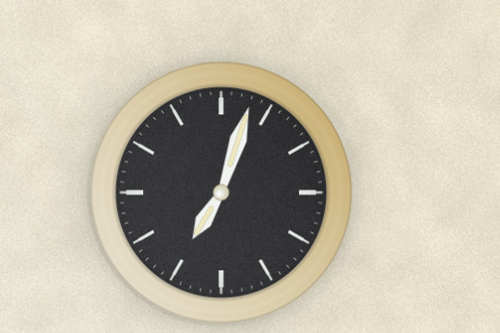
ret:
7:03
